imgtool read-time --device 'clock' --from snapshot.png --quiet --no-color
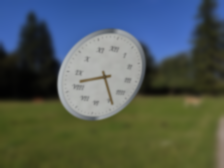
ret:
8:24
